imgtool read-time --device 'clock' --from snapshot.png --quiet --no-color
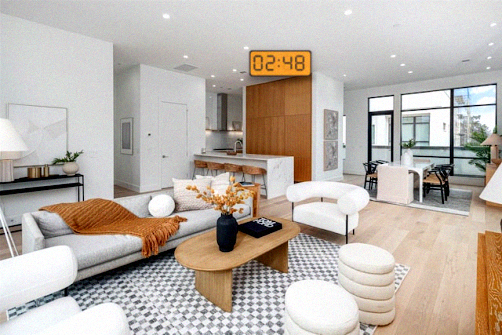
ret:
2:48
